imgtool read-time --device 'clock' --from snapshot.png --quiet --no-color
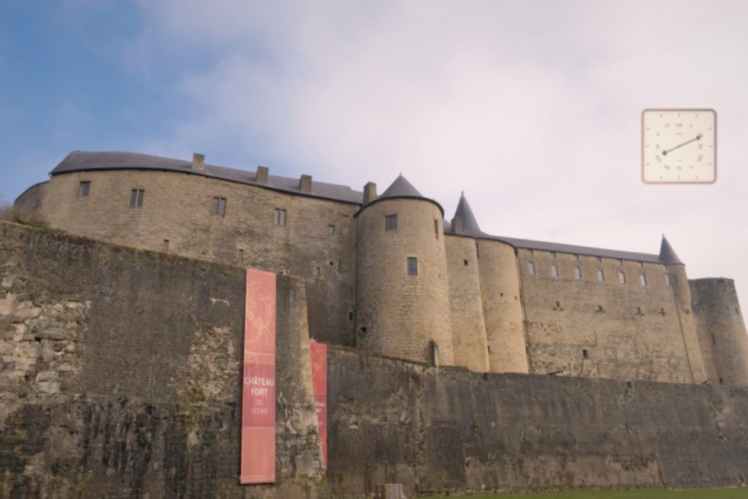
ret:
8:11
